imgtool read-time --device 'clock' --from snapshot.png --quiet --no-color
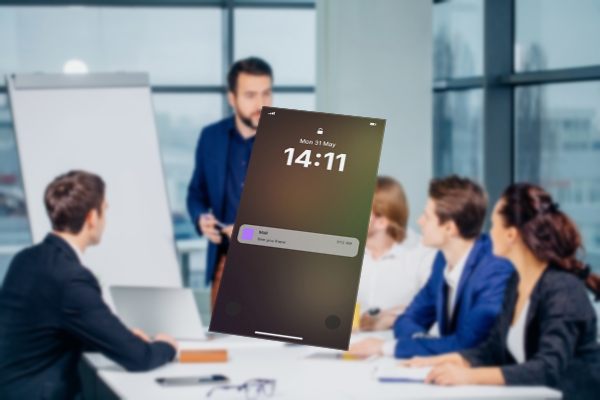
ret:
14:11
